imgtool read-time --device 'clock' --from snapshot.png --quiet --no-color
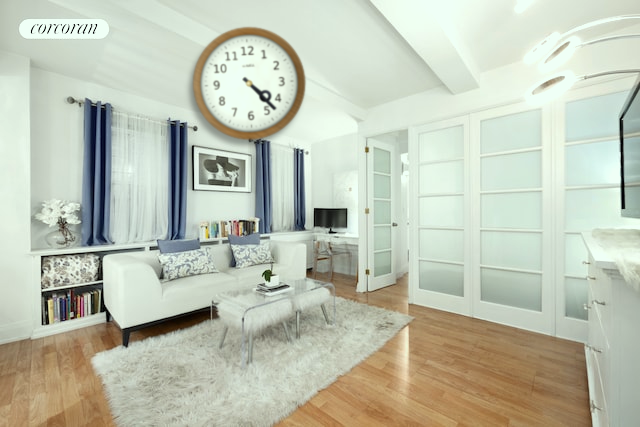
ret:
4:23
